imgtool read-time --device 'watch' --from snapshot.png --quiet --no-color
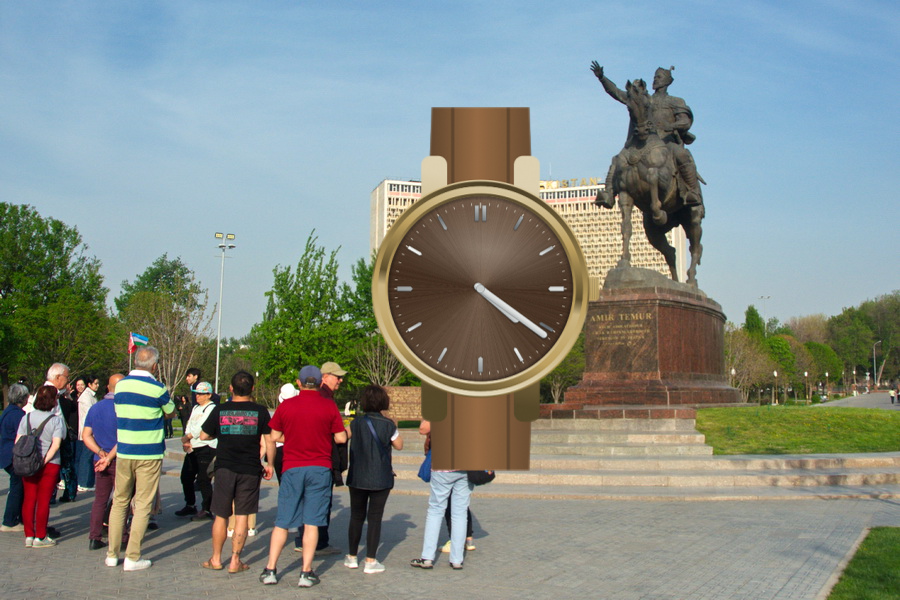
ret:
4:21
